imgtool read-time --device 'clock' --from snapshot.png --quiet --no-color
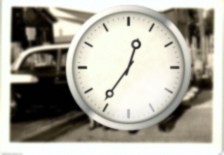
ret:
12:36
